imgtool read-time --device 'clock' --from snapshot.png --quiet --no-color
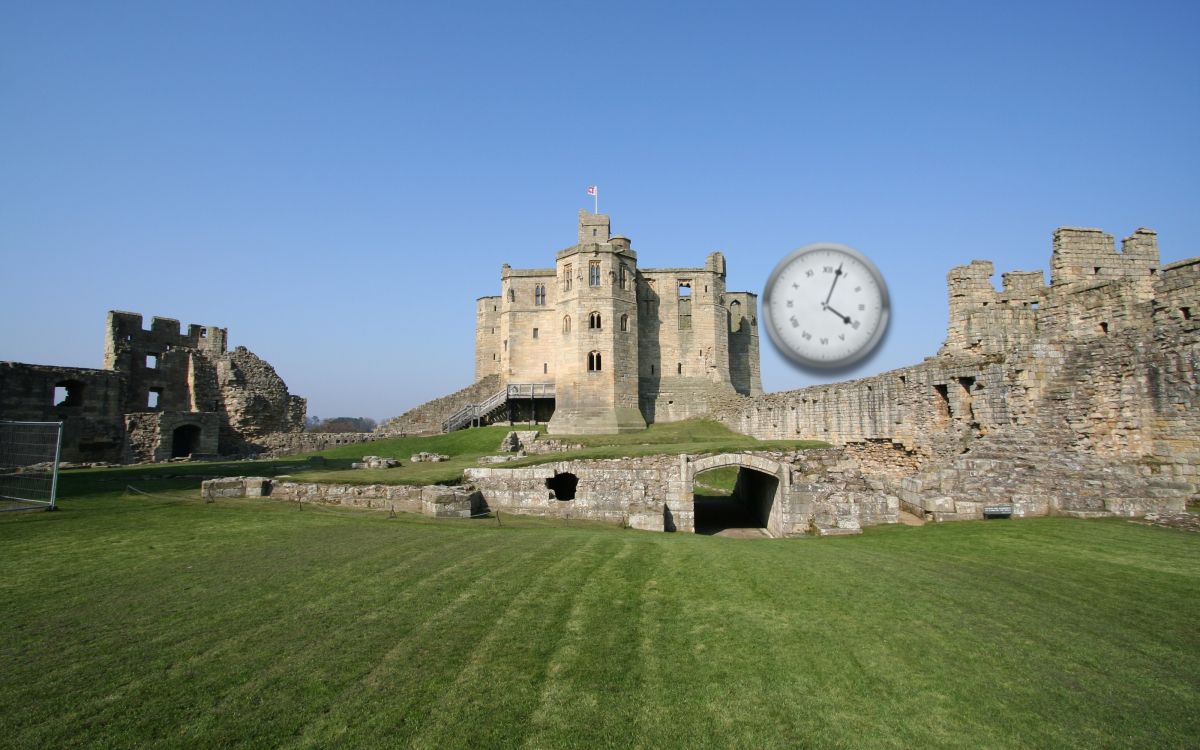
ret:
4:03
